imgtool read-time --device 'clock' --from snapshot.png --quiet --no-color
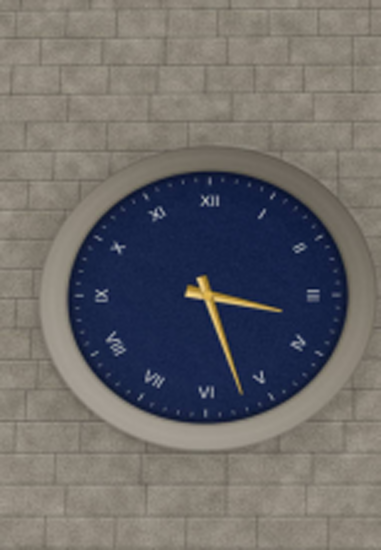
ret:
3:27
